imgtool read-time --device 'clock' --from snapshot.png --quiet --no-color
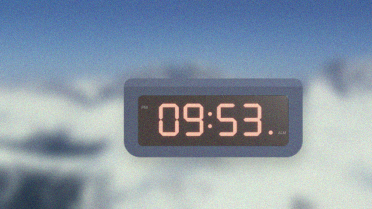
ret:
9:53
